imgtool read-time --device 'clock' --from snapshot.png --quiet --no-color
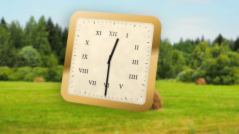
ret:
12:30
